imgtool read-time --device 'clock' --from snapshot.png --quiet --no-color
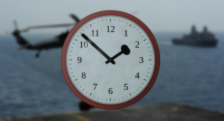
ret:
1:52
